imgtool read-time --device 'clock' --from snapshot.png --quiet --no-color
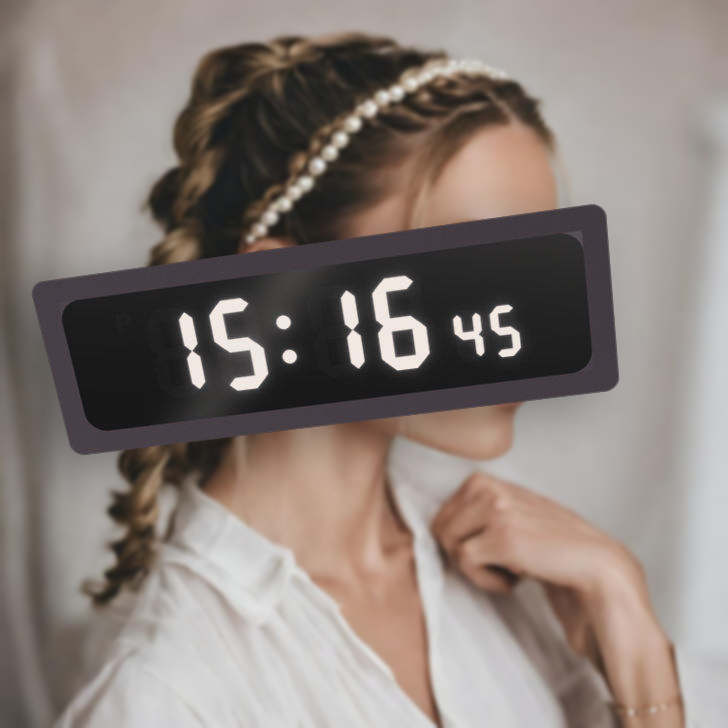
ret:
15:16:45
